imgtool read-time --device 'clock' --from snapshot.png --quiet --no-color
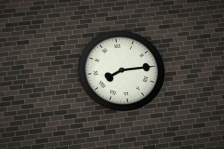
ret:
8:15
